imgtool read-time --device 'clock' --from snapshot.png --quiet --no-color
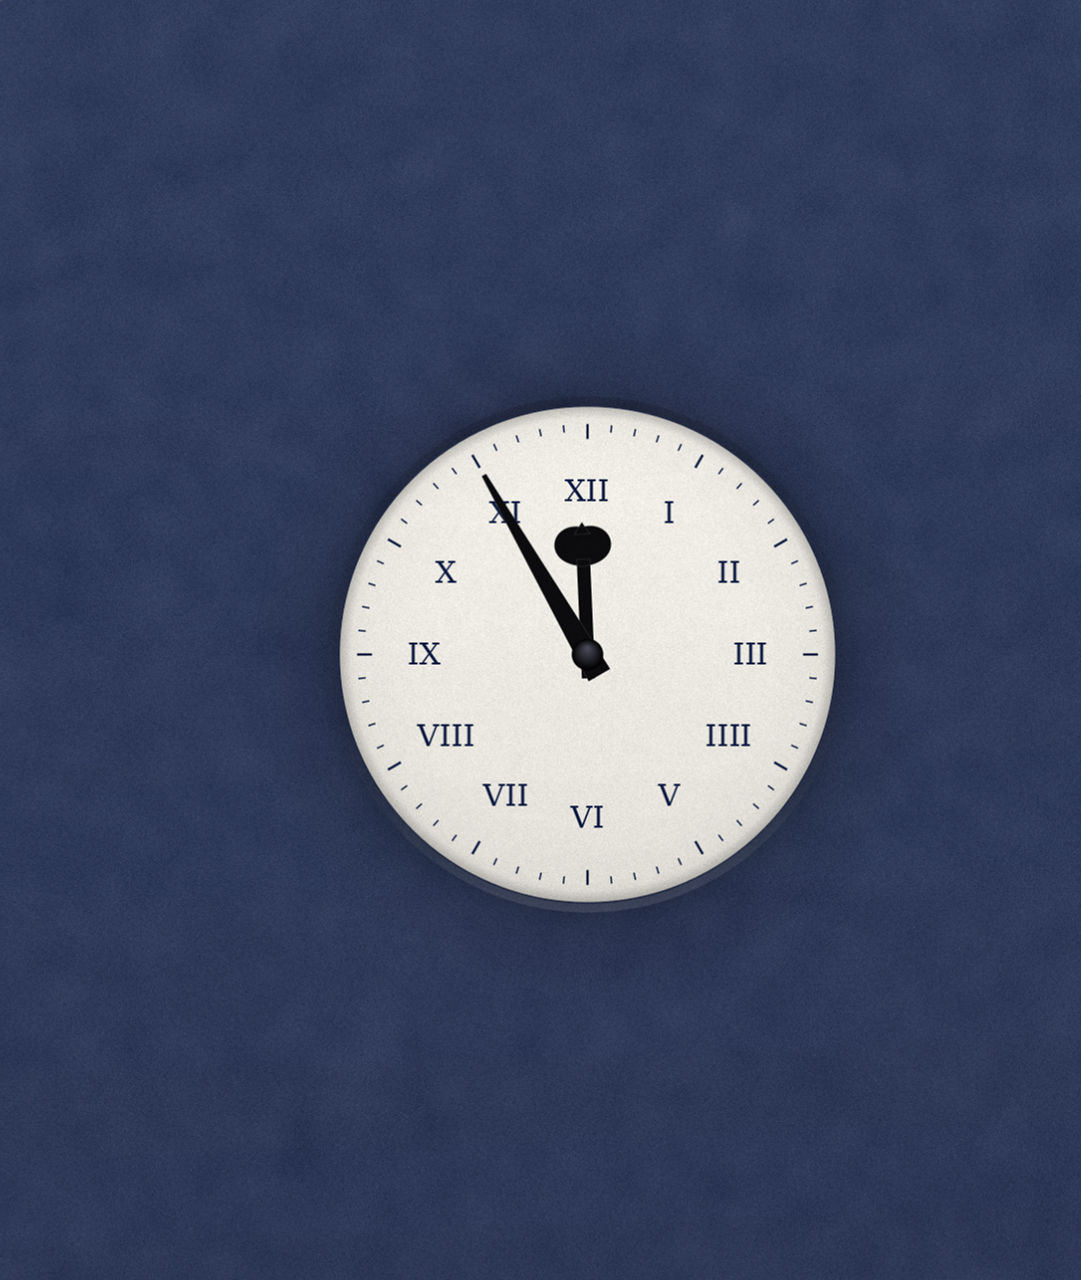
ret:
11:55
